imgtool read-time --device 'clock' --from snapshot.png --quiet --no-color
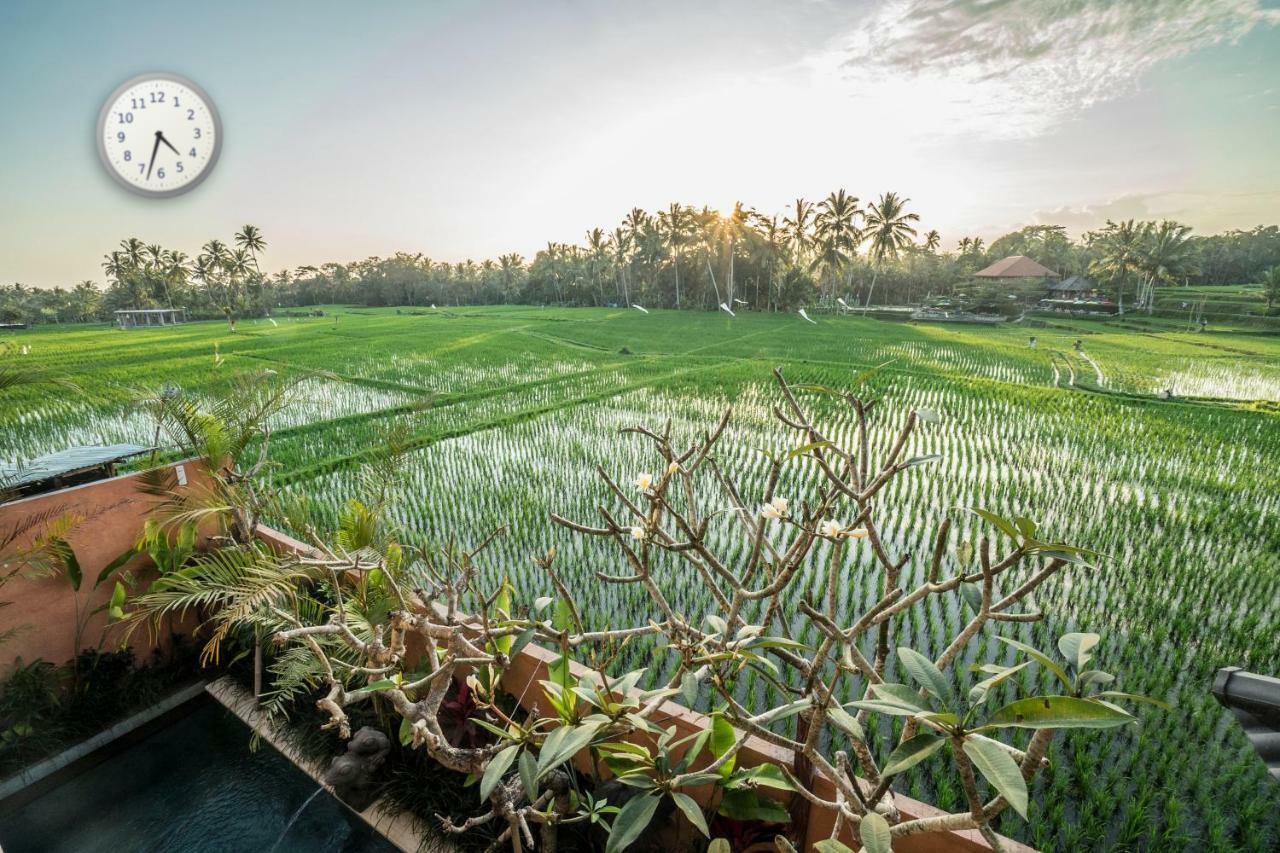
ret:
4:33
